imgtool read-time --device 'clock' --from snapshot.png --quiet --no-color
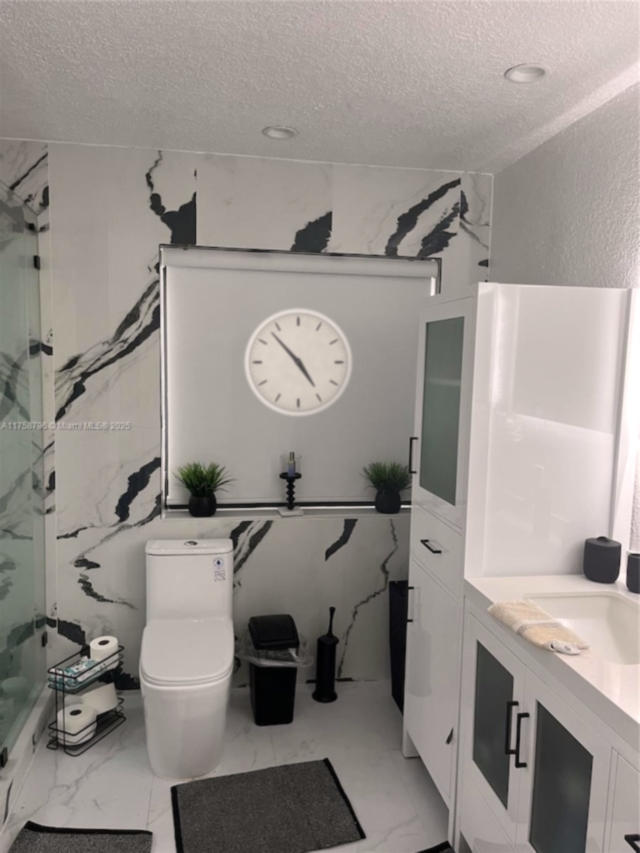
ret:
4:53
